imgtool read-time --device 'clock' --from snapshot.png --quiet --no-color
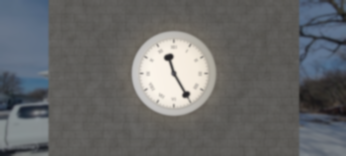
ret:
11:25
